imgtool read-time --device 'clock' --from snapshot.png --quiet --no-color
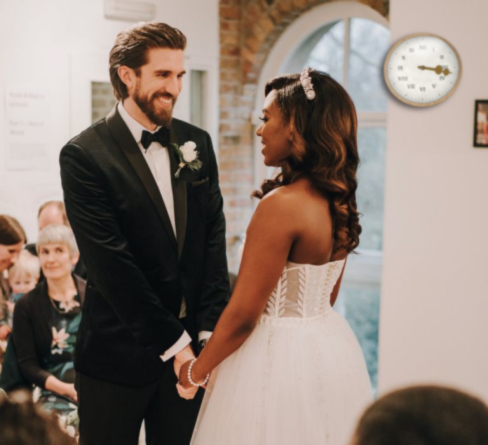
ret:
3:17
